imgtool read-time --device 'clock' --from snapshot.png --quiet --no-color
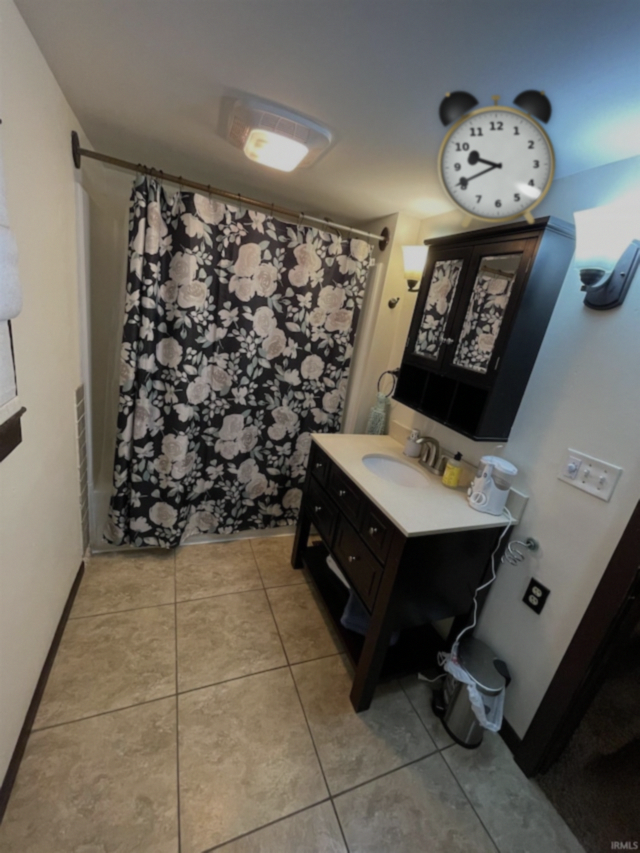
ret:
9:41
